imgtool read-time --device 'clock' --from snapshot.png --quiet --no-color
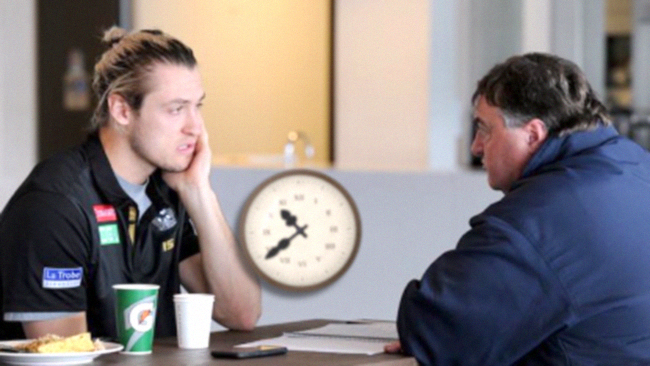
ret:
10:39
